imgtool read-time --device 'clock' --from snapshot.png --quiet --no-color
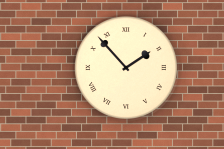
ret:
1:53
